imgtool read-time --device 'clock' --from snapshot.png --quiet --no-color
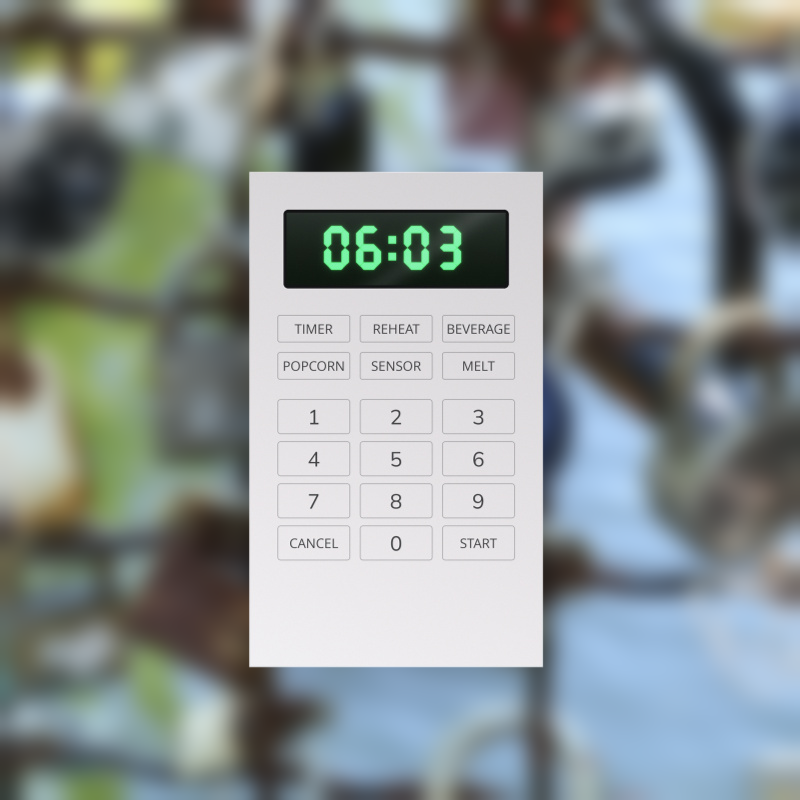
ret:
6:03
